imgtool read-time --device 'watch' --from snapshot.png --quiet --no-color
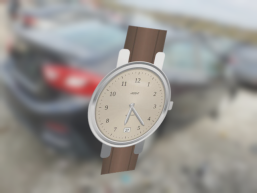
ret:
6:23
